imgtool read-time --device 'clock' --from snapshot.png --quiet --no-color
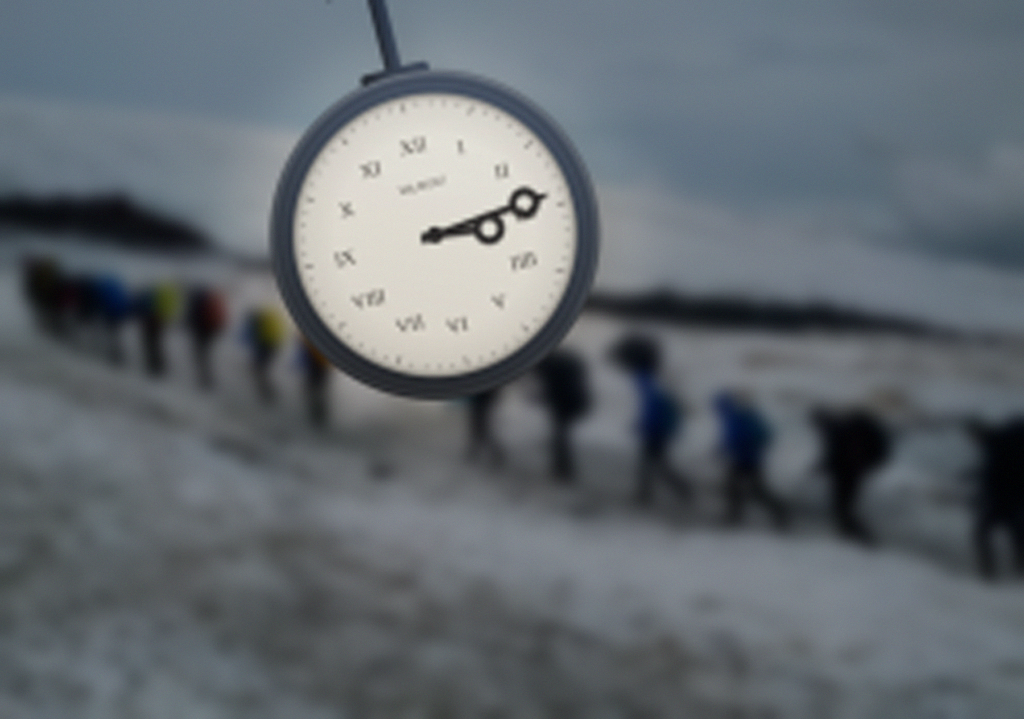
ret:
3:14
